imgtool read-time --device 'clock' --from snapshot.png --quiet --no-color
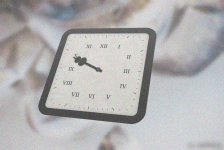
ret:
9:49
